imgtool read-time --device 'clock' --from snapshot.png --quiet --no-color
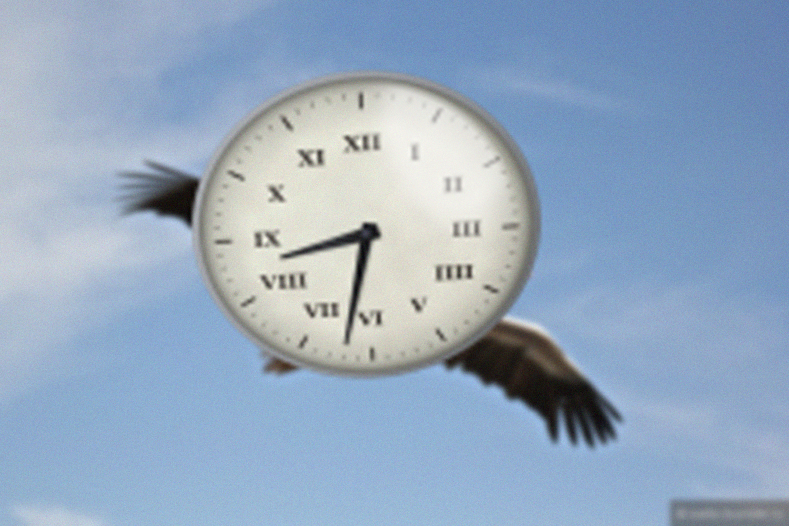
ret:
8:32
